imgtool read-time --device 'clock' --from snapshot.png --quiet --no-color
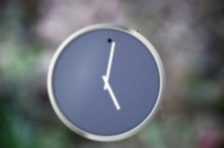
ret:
5:01
